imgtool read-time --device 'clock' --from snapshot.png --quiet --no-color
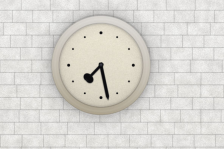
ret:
7:28
